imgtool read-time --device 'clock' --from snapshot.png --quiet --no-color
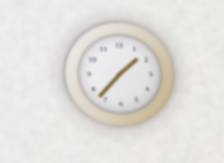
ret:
1:37
